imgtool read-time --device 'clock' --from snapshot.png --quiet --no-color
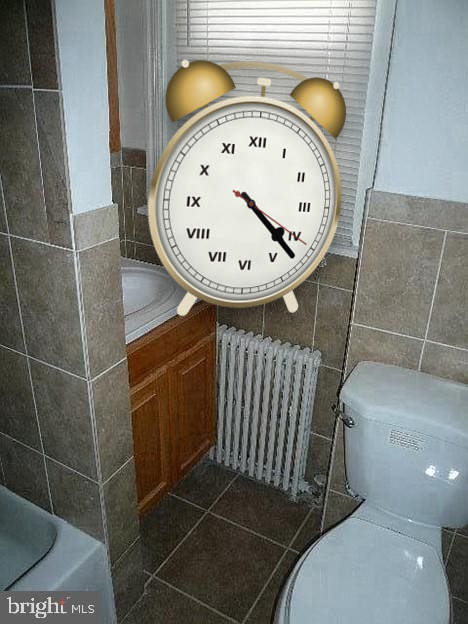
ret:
4:22:20
